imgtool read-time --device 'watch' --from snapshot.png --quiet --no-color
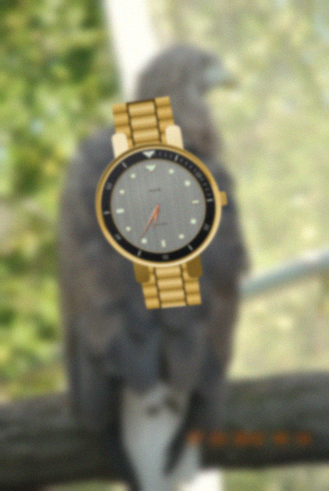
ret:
6:36
